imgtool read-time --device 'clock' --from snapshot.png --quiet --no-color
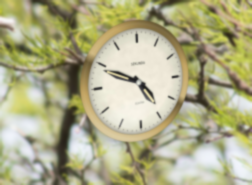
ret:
4:49
